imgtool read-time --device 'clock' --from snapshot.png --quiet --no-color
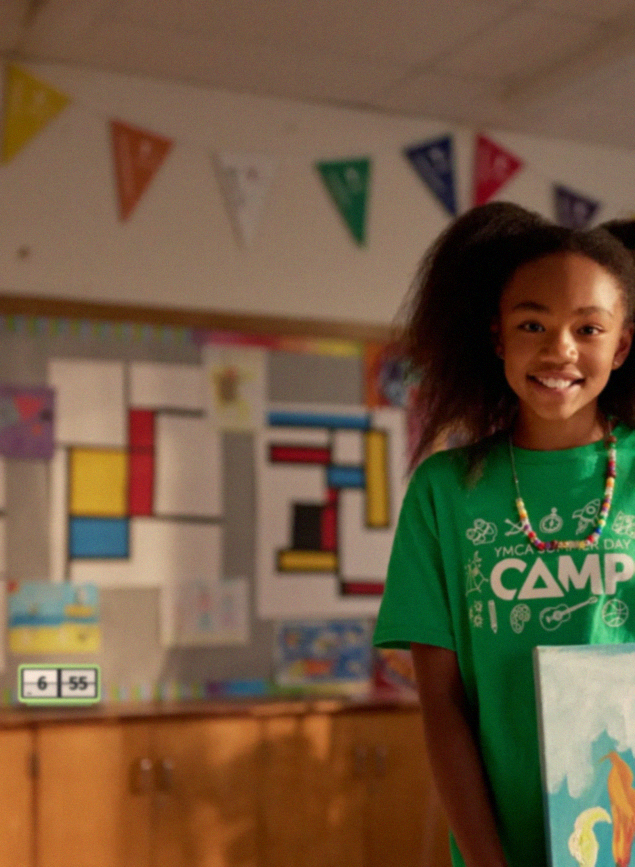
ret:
6:55
